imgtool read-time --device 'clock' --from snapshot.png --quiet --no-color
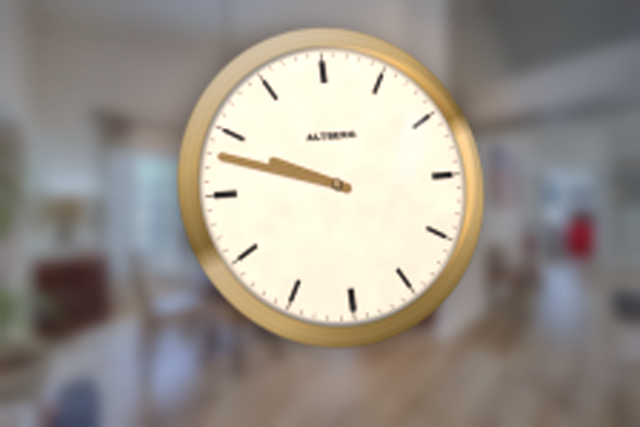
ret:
9:48
